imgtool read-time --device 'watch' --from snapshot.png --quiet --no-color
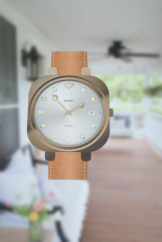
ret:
1:53
